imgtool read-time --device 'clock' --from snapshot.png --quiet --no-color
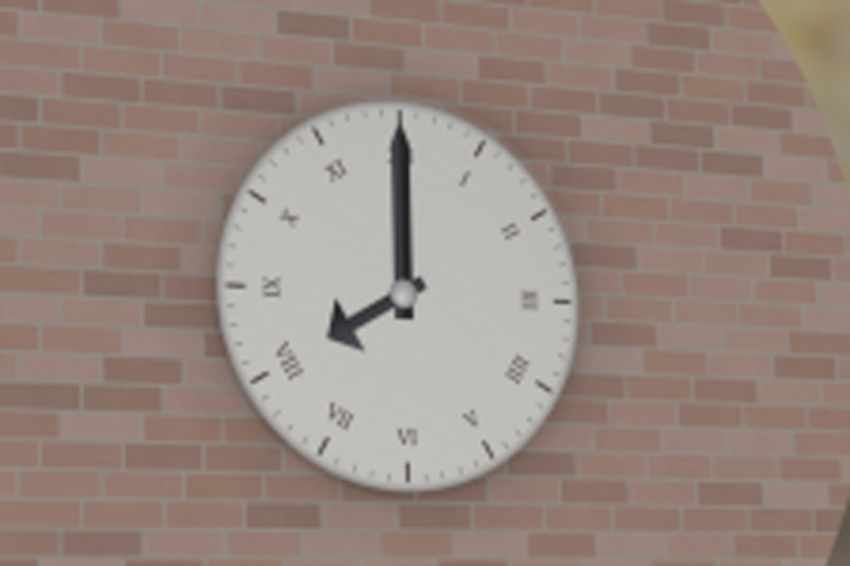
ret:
8:00
